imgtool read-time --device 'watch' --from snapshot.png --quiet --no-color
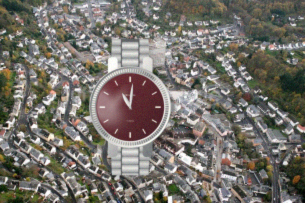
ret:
11:01
